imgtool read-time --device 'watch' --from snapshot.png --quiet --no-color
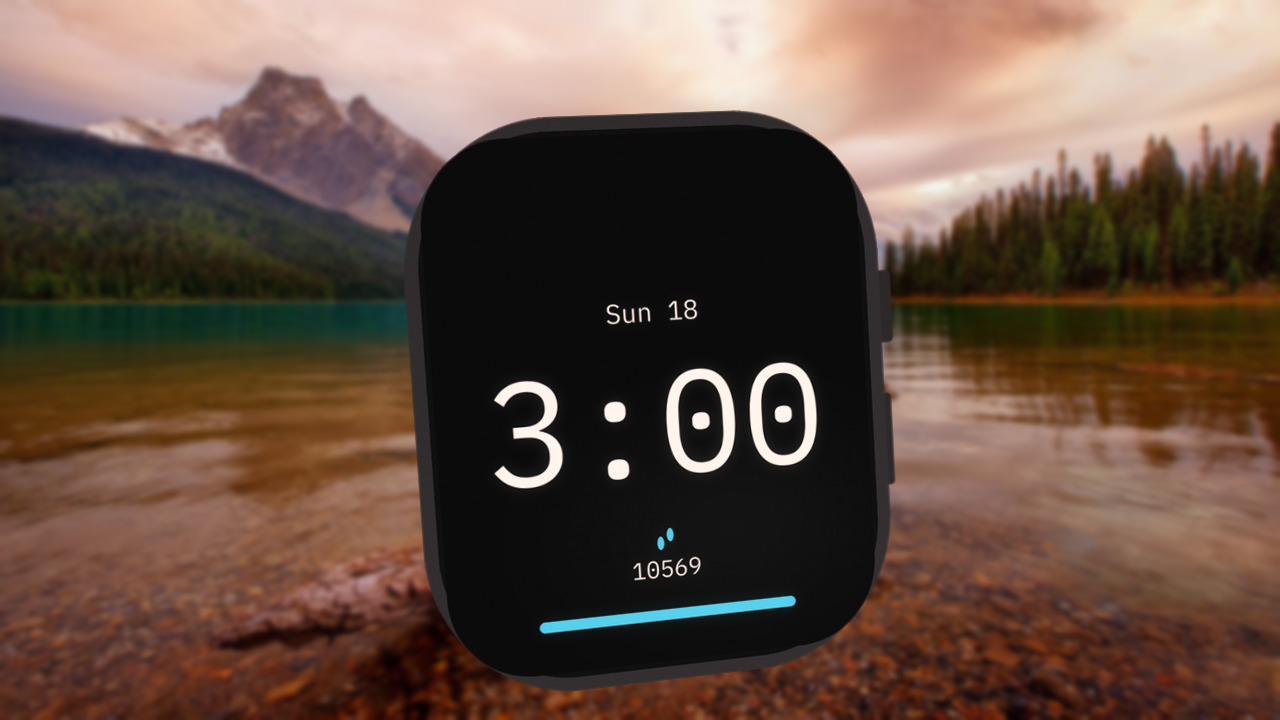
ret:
3:00
